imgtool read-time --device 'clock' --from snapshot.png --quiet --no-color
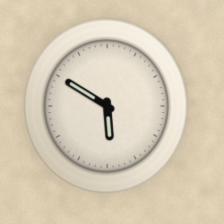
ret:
5:50
